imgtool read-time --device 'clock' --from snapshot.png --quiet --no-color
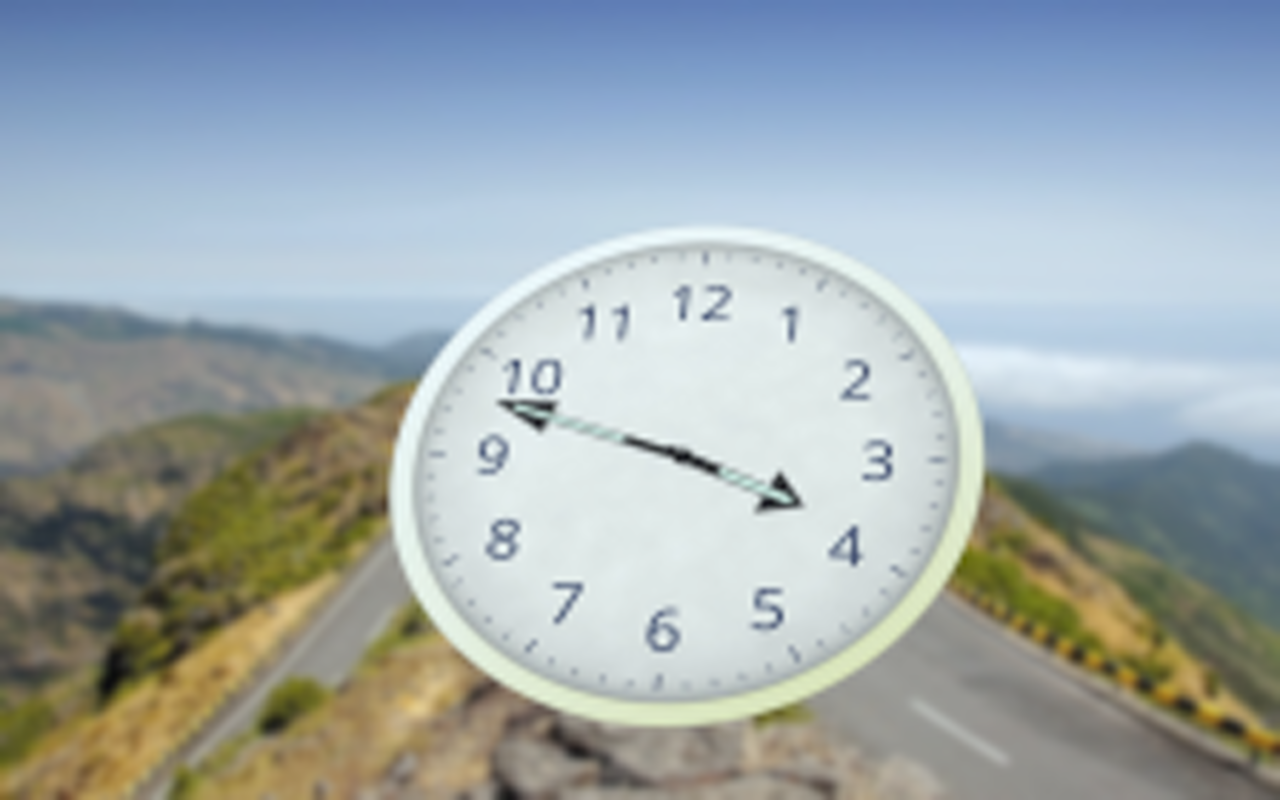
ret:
3:48
